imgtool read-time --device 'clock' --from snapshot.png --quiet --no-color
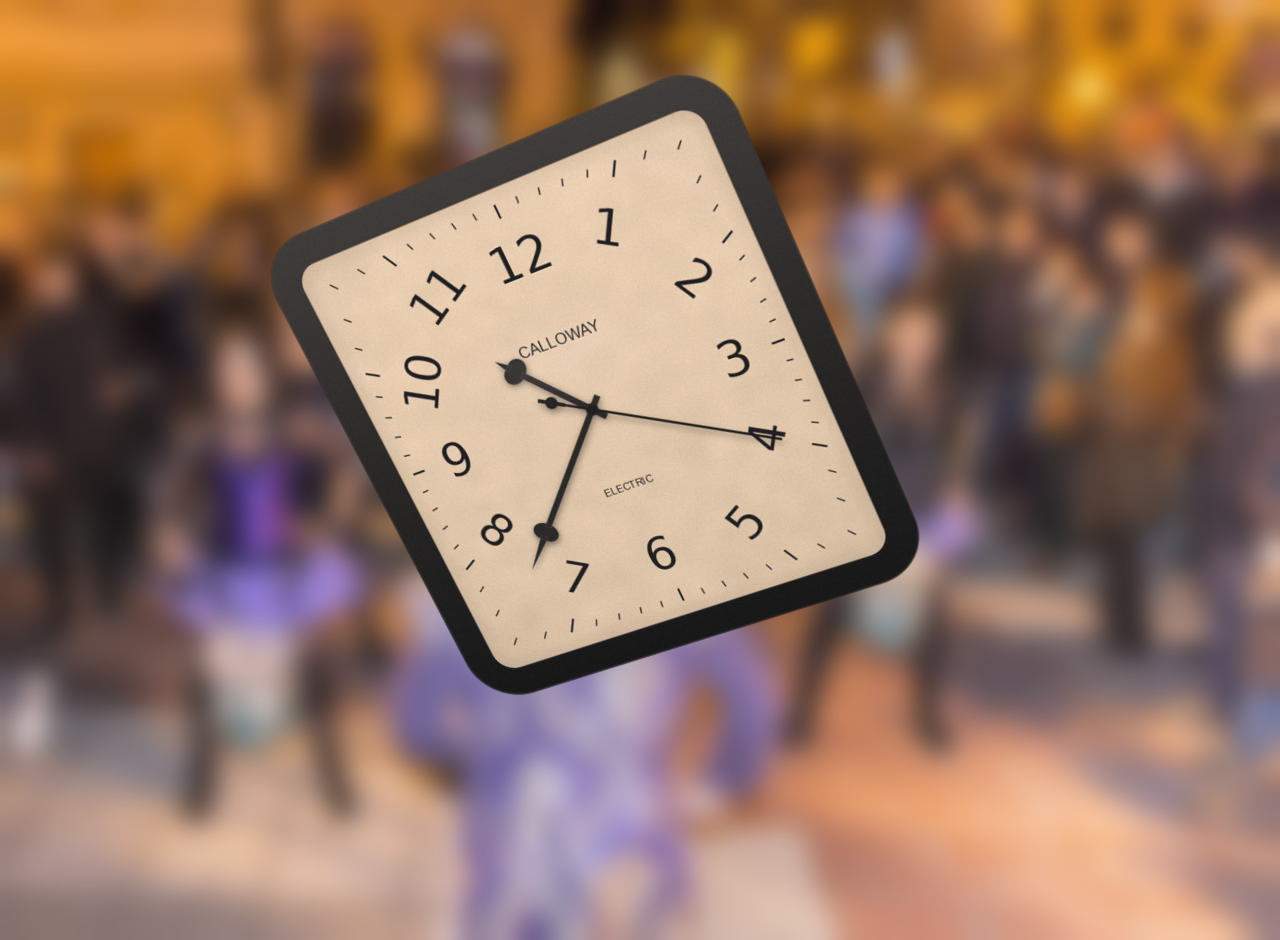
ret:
10:37:20
